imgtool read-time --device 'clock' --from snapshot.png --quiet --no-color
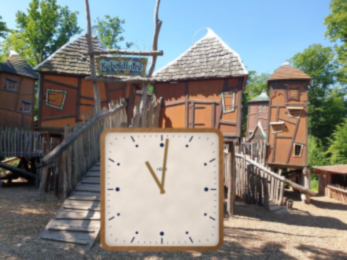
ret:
11:01
